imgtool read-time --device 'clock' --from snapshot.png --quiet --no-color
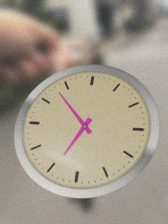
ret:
6:53
